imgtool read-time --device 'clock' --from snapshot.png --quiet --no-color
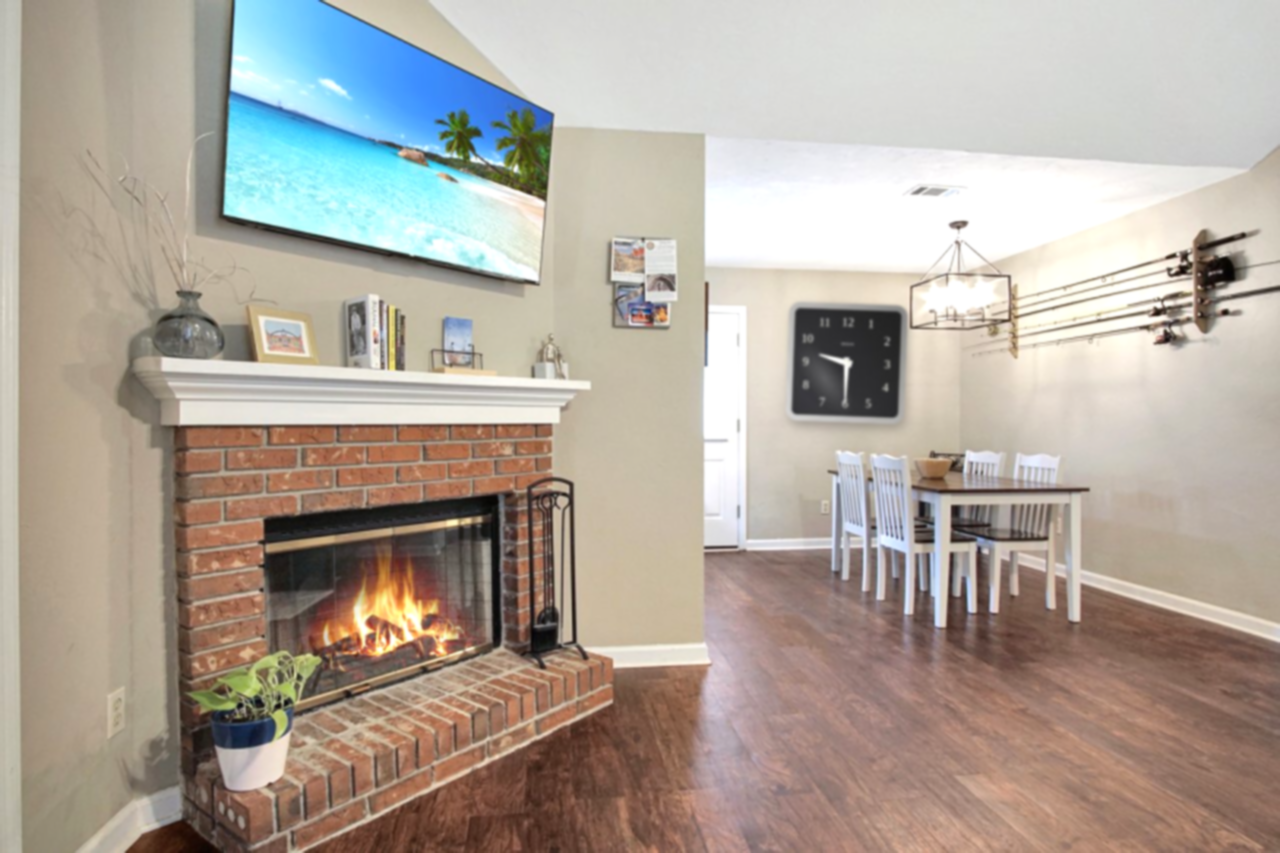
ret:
9:30
